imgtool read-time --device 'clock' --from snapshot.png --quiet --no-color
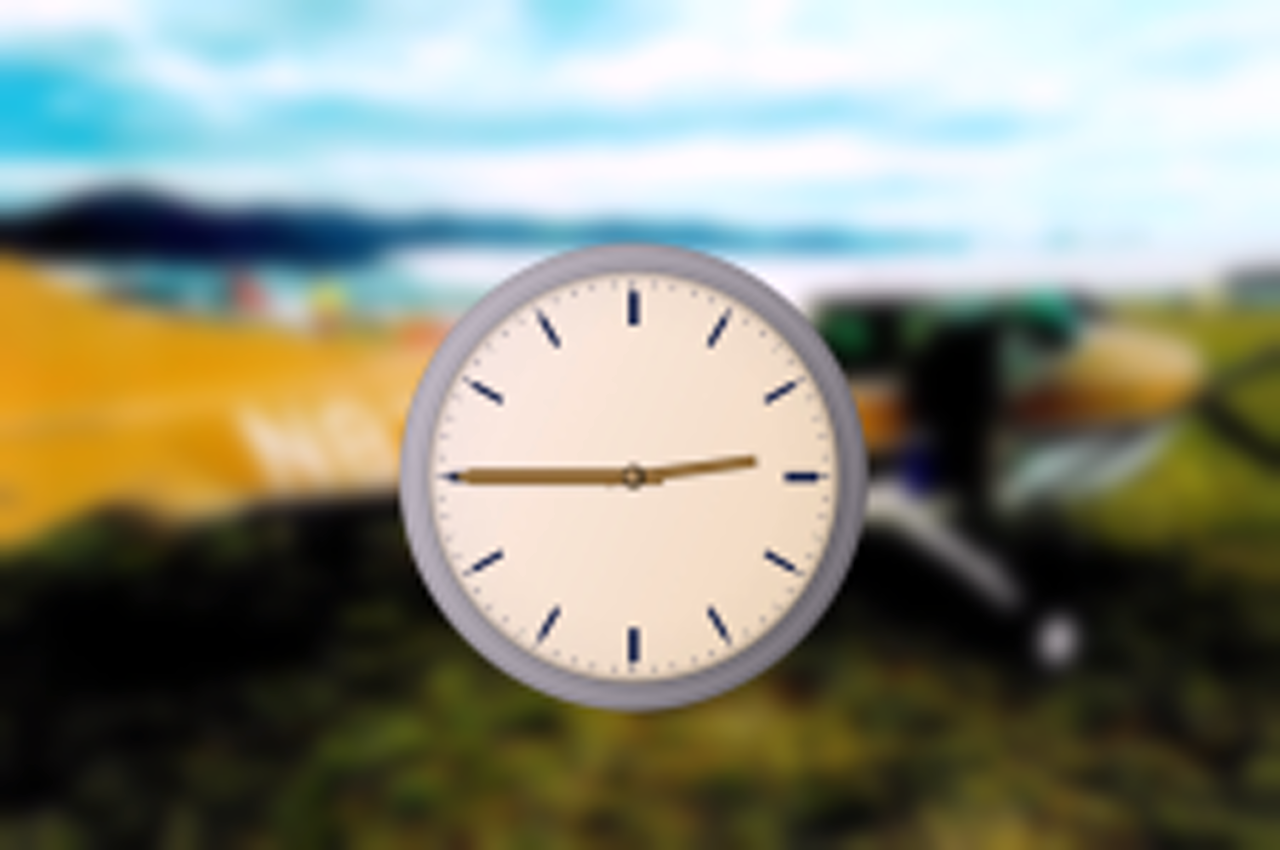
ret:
2:45
